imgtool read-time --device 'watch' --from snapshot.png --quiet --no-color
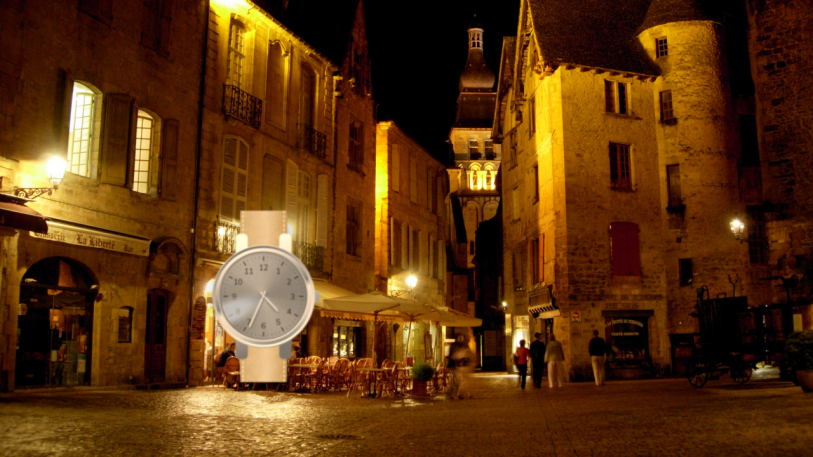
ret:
4:34
